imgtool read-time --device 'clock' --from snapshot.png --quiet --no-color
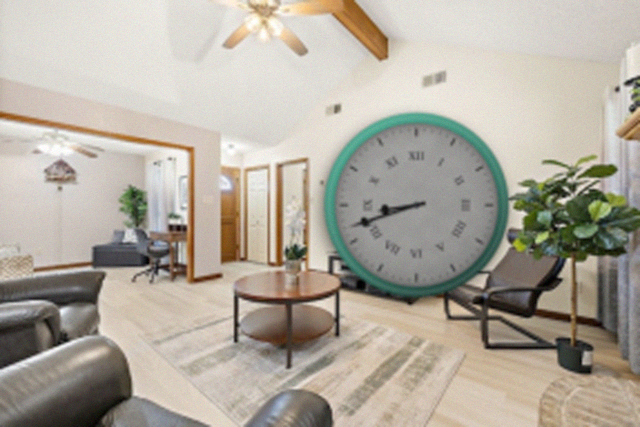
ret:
8:42
